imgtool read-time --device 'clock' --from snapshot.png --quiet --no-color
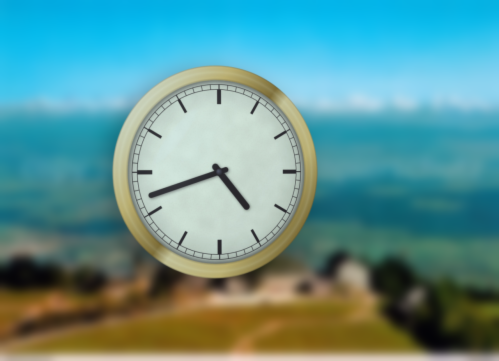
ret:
4:42
